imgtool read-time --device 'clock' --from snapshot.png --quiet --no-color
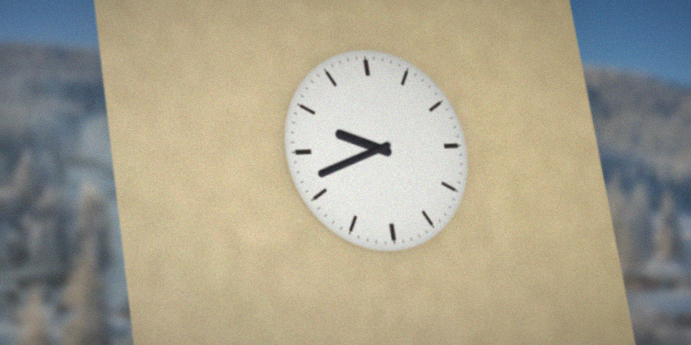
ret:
9:42
